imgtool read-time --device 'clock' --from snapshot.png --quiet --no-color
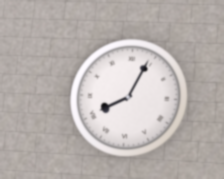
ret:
8:04
